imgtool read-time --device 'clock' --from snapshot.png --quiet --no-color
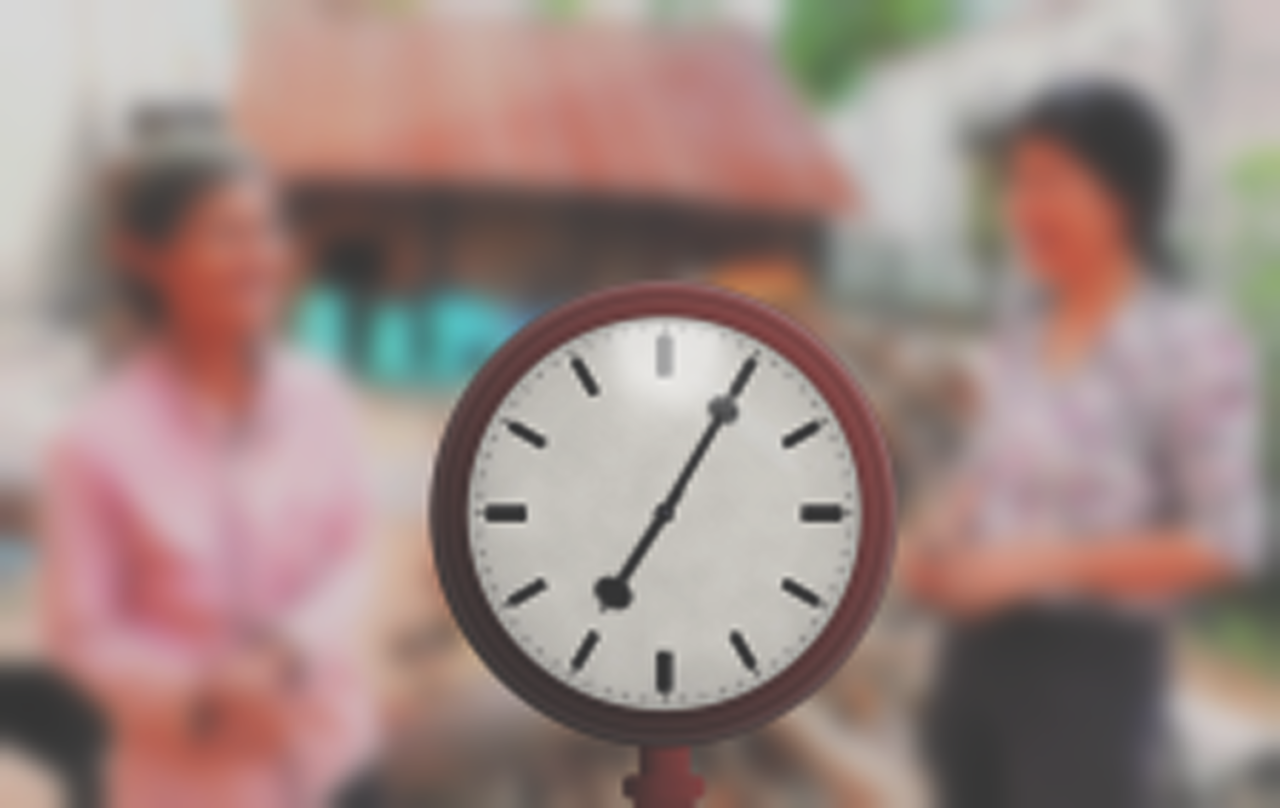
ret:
7:05
